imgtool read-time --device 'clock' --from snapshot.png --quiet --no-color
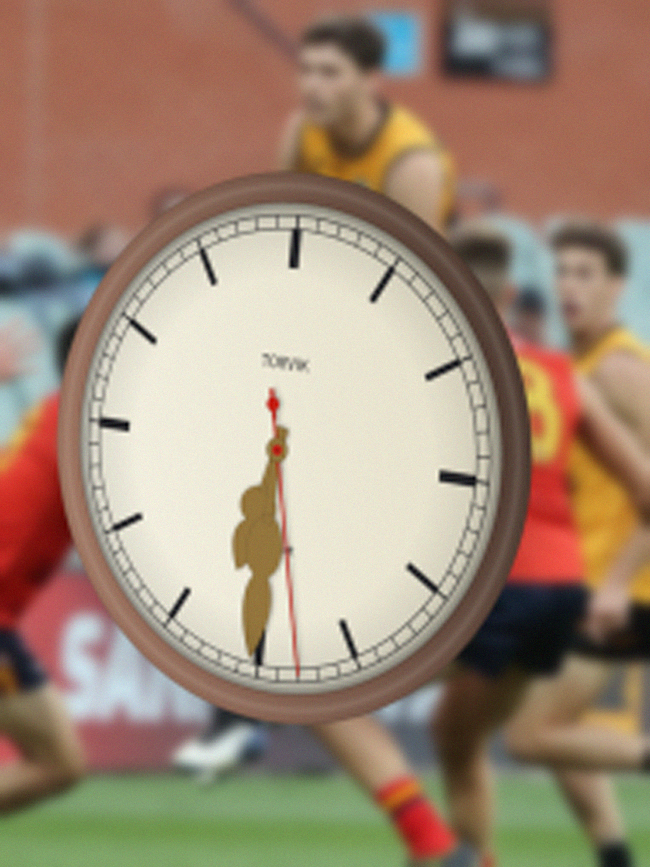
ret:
6:30:28
